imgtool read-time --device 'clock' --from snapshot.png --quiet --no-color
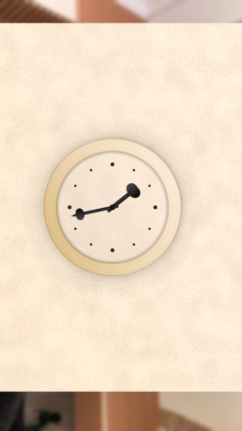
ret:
1:43
